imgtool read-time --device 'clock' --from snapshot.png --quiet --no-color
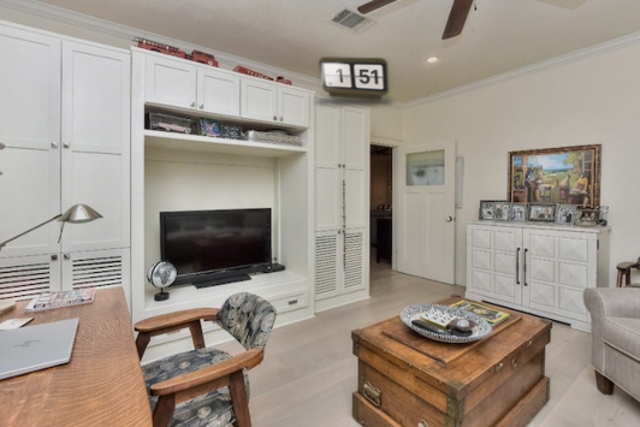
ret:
1:51
